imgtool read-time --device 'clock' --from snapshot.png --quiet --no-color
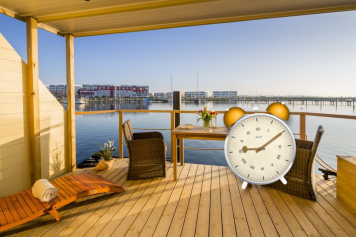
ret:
9:10
